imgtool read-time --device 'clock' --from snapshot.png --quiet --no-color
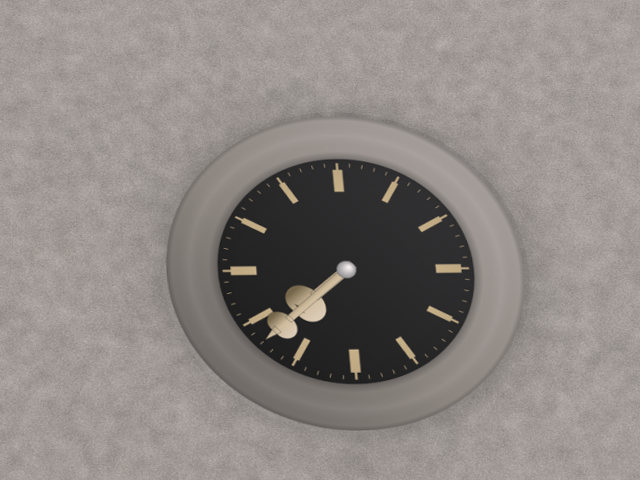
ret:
7:38
